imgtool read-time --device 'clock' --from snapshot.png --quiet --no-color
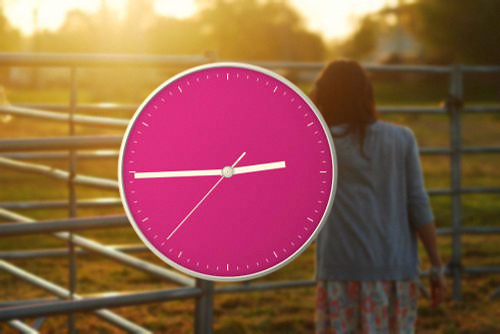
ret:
2:44:37
